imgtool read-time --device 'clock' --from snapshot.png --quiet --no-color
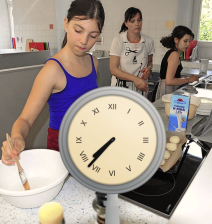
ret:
7:37
